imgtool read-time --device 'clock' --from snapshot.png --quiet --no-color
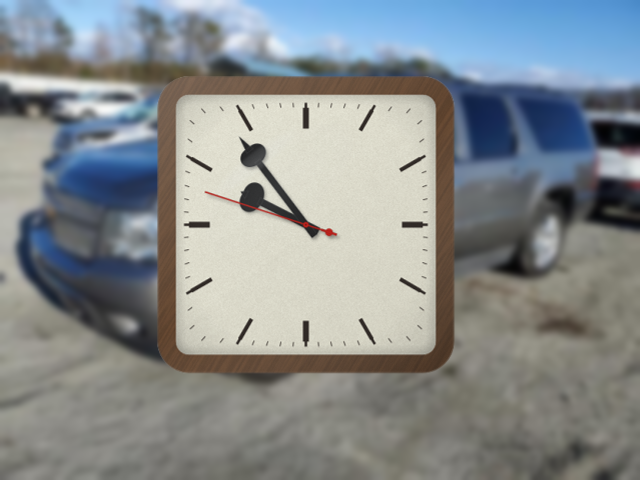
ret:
9:53:48
